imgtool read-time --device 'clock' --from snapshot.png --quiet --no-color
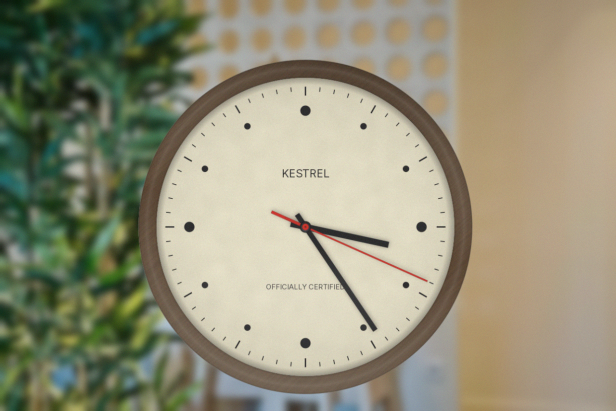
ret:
3:24:19
